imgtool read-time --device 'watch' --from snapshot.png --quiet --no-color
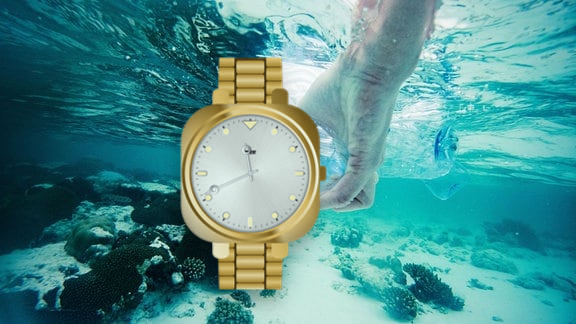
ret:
11:41
